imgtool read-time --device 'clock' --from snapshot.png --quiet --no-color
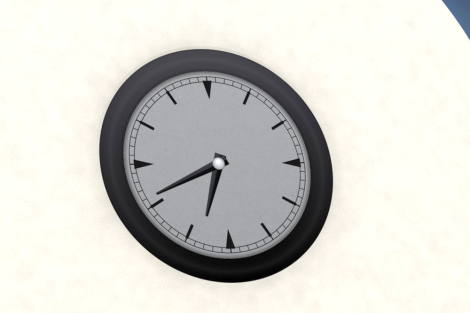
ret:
6:41
